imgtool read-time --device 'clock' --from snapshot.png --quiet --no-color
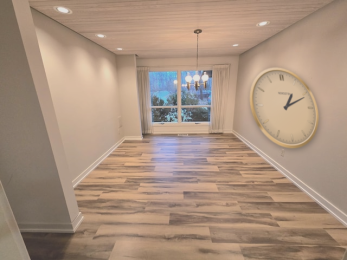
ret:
1:11
